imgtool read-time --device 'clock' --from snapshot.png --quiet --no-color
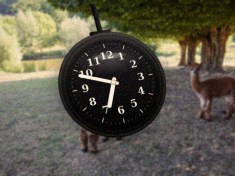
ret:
6:49
